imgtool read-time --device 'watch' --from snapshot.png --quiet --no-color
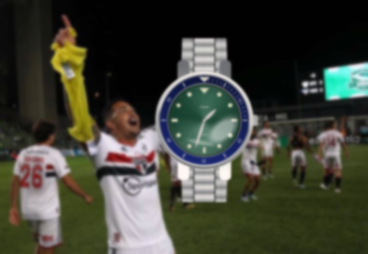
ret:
1:33
